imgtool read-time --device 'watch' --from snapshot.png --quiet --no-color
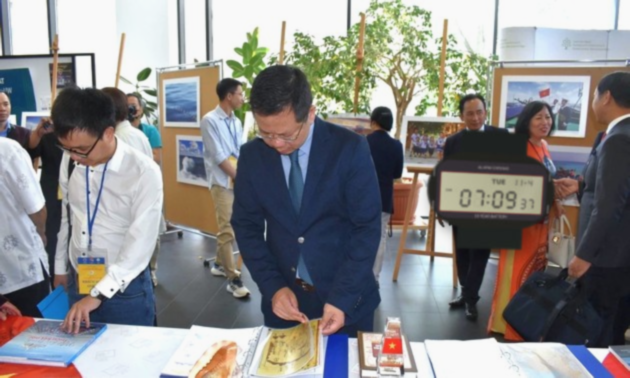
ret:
7:09
